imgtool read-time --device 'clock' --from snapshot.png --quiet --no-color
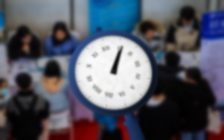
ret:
1:06
